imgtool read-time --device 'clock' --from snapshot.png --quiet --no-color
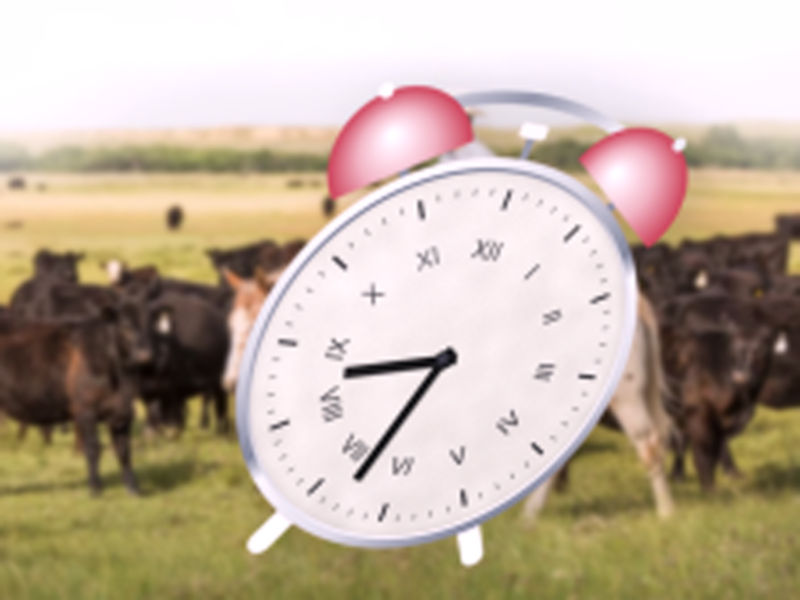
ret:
8:33
